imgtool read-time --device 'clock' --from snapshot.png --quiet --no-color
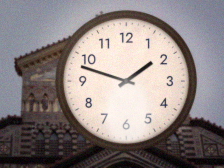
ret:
1:48
